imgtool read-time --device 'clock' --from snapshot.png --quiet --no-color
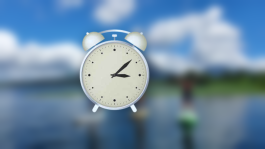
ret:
3:08
